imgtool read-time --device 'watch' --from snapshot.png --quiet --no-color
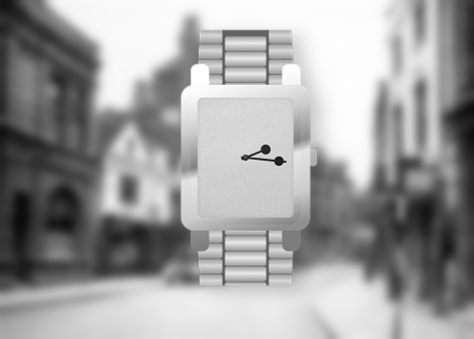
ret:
2:16
